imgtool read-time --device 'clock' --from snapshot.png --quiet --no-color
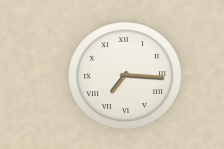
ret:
7:16
